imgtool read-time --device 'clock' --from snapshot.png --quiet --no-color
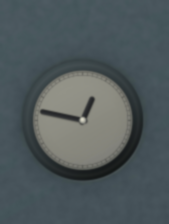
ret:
12:47
